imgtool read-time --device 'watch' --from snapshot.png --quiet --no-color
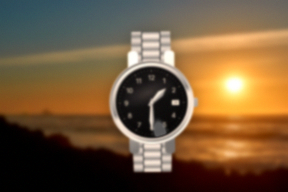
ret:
1:30
